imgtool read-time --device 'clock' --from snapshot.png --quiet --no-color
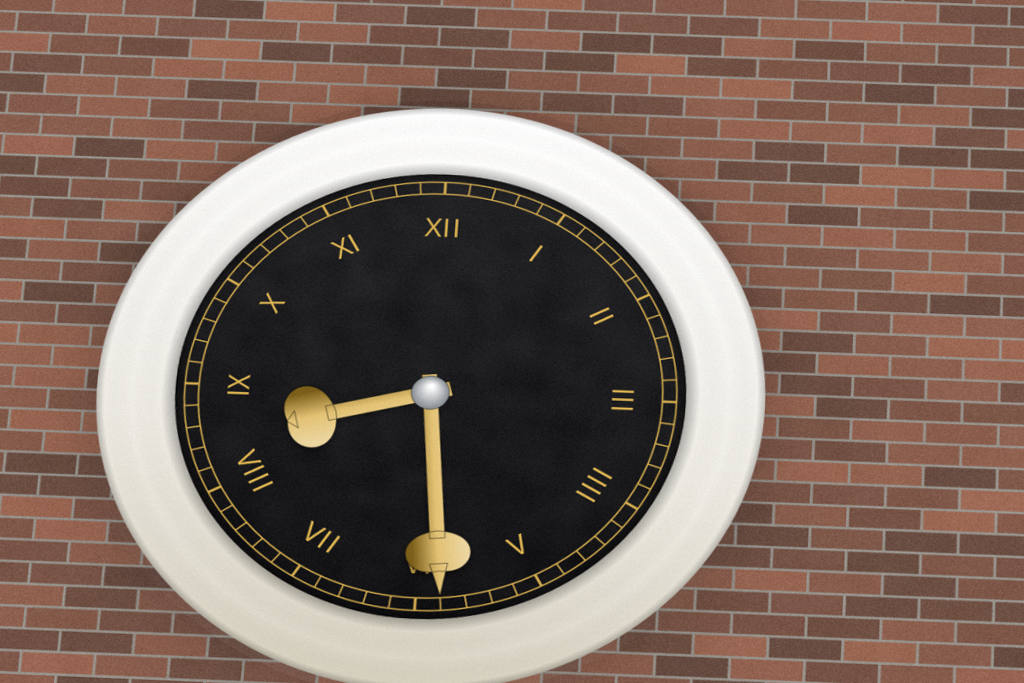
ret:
8:29
